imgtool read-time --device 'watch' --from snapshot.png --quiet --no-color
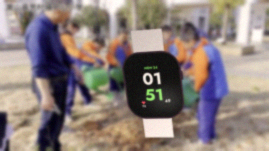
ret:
1:51
